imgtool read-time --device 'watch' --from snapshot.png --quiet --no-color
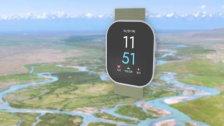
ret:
11:51
